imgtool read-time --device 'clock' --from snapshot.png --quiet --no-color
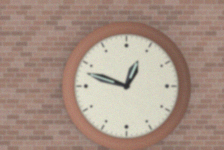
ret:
12:48
